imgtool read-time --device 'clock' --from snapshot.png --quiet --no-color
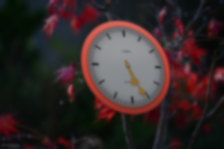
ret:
5:26
